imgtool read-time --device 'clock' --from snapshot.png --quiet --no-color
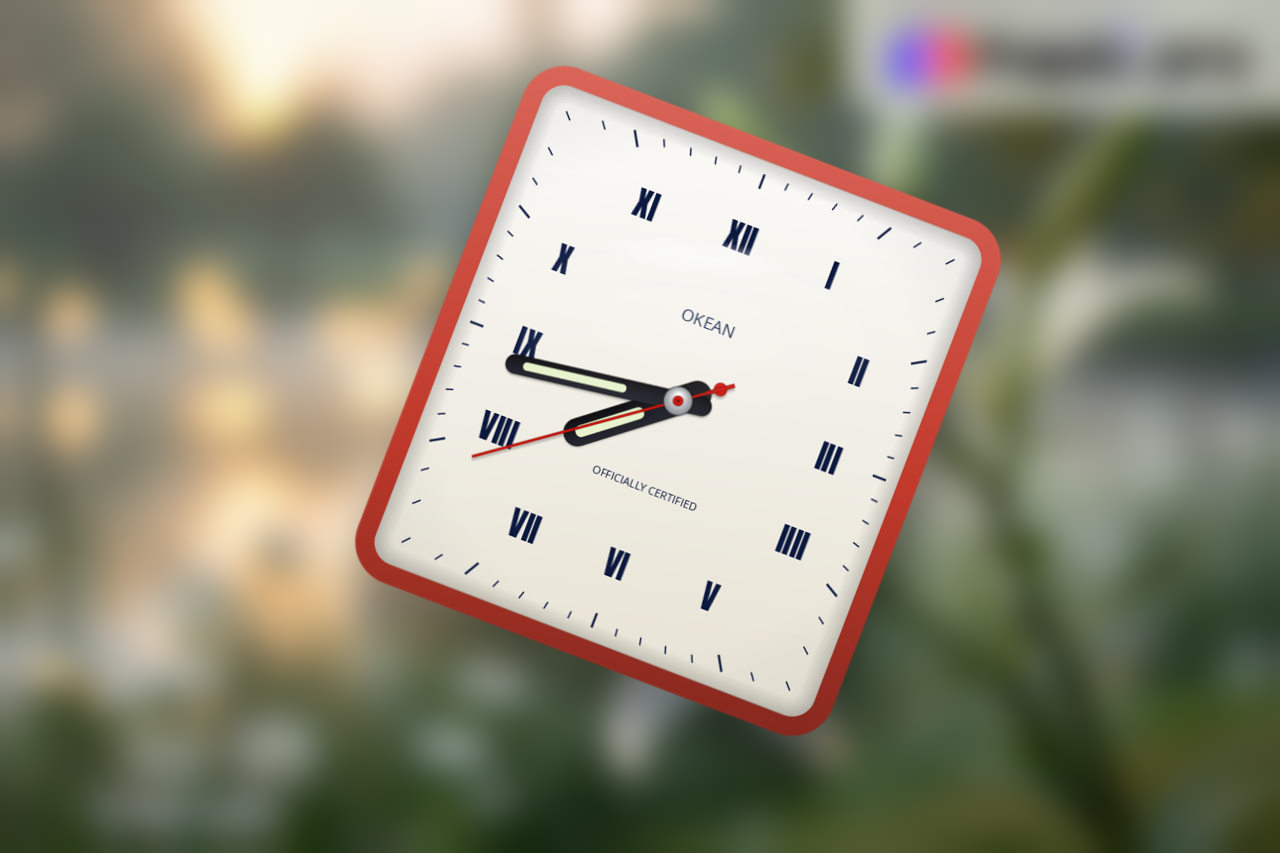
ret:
7:43:39
